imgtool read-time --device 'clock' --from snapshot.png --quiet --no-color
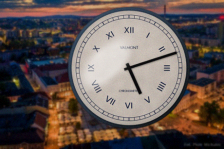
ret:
5:12
